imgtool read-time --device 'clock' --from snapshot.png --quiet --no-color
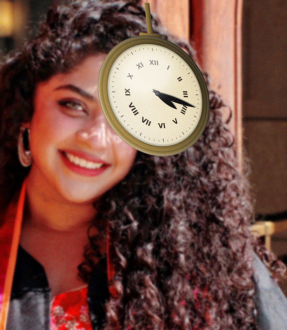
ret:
4:18
